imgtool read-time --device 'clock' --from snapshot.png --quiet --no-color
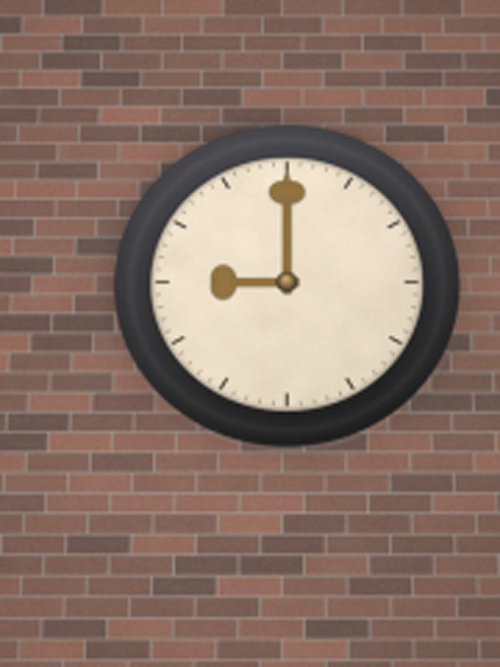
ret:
9:00
